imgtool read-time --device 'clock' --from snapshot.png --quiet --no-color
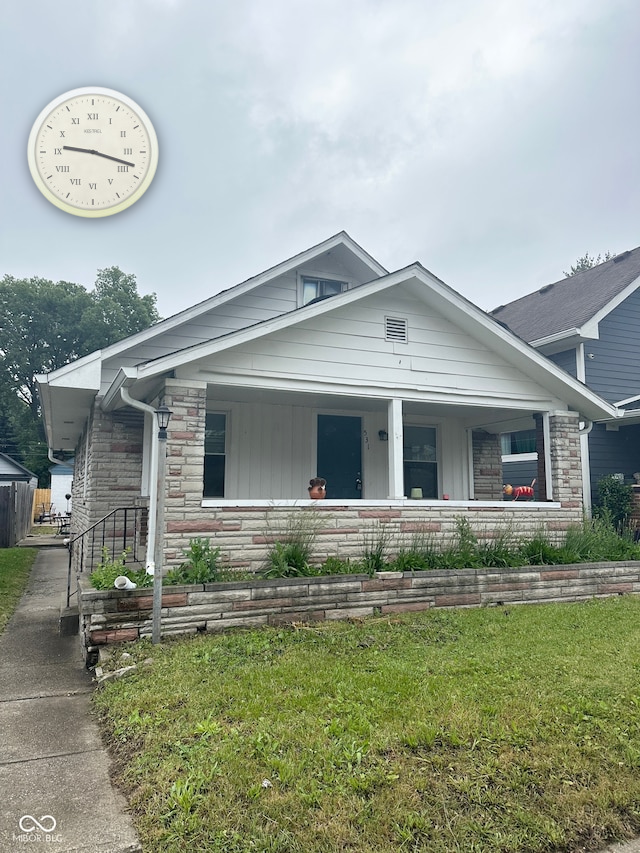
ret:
9:18
